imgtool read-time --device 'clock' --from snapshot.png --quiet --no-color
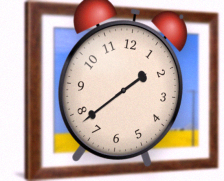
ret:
1:38
